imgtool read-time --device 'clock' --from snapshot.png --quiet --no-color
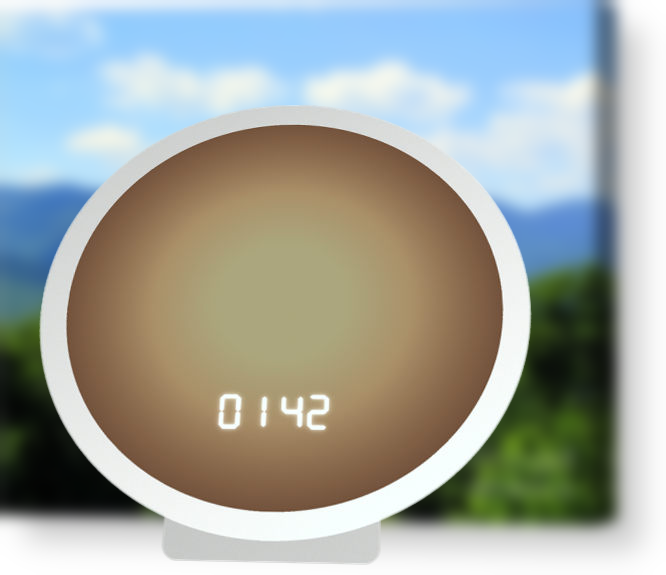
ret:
1:42
